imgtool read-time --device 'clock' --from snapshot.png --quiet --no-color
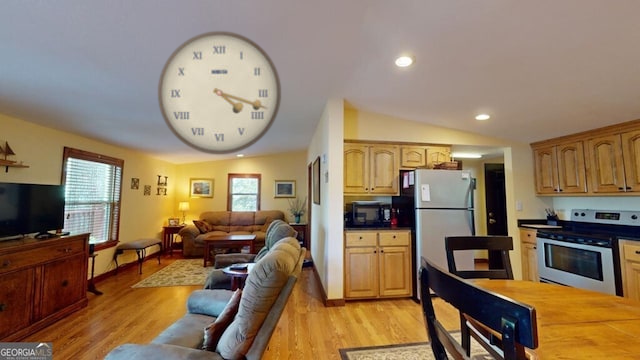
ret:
4:18
